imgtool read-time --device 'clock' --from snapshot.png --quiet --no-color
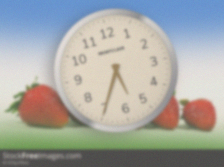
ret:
5:35
